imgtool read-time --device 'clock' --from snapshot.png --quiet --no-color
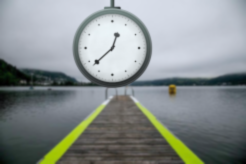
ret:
12:38
